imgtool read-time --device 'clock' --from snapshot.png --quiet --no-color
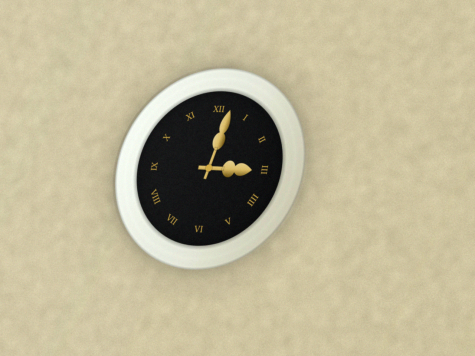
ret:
3:02
